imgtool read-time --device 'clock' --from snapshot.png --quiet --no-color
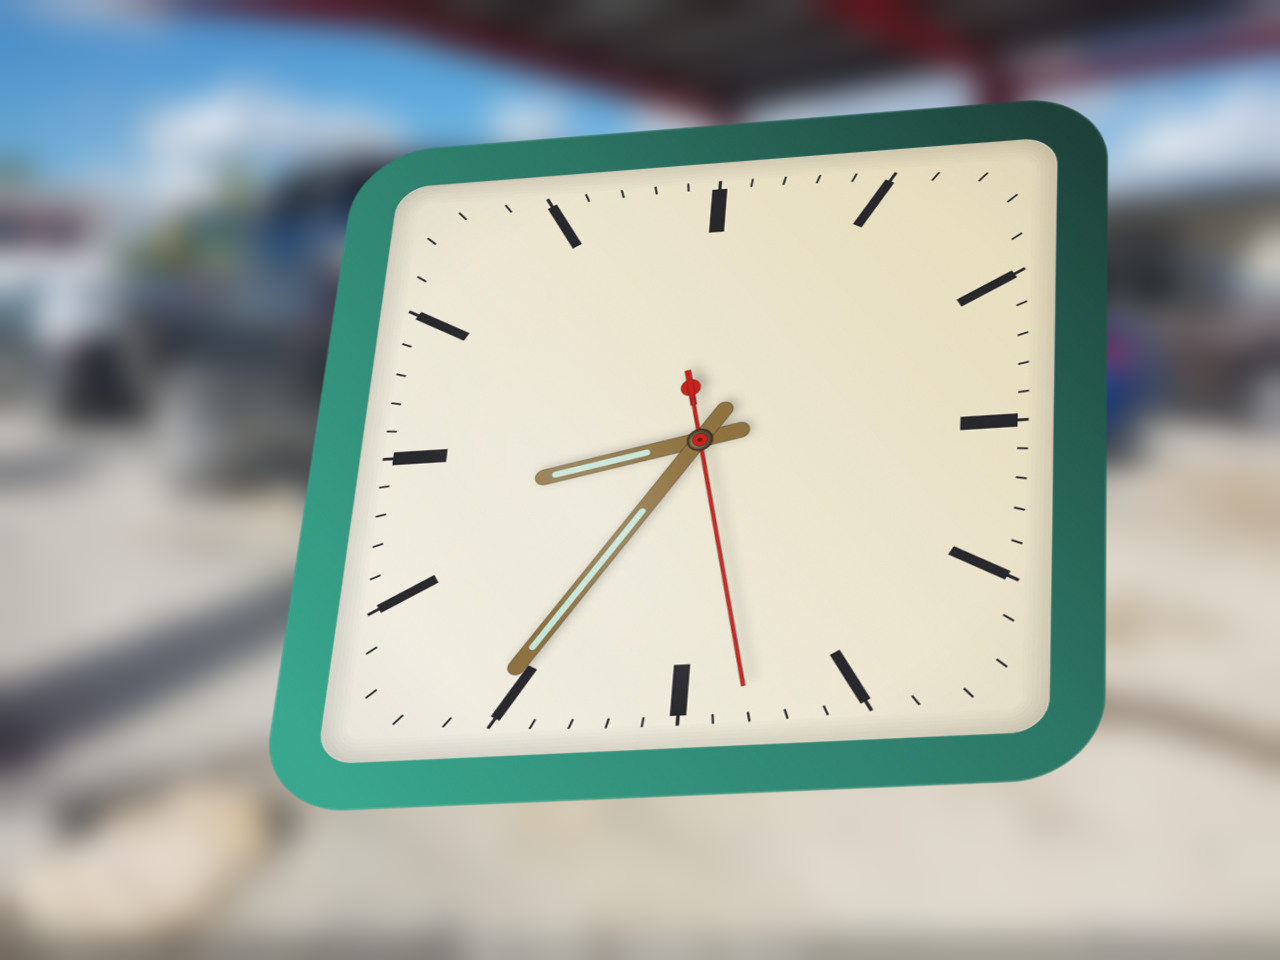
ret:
8:35:28
